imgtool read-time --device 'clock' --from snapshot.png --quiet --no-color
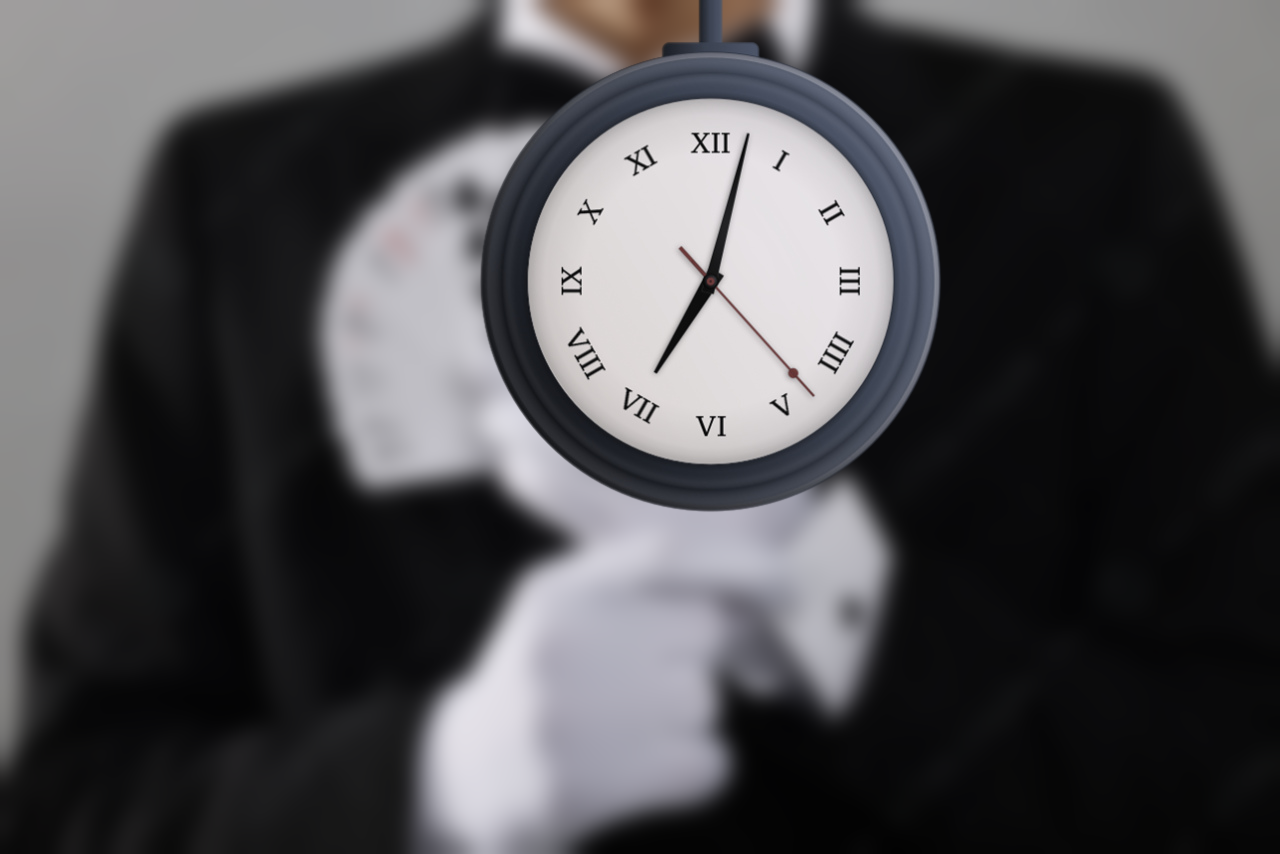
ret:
7:02:23
